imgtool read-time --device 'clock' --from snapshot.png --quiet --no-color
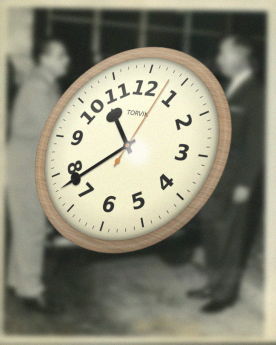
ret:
10:38:03
